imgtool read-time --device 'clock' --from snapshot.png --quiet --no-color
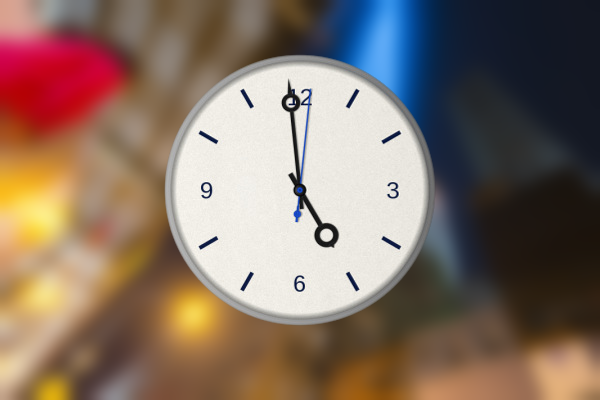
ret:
4:59:01
